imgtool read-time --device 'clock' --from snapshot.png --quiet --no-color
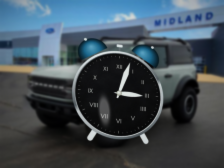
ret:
3:03
